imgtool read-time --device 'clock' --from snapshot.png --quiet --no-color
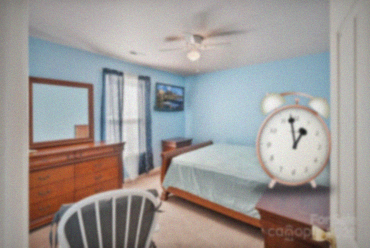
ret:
12:58
